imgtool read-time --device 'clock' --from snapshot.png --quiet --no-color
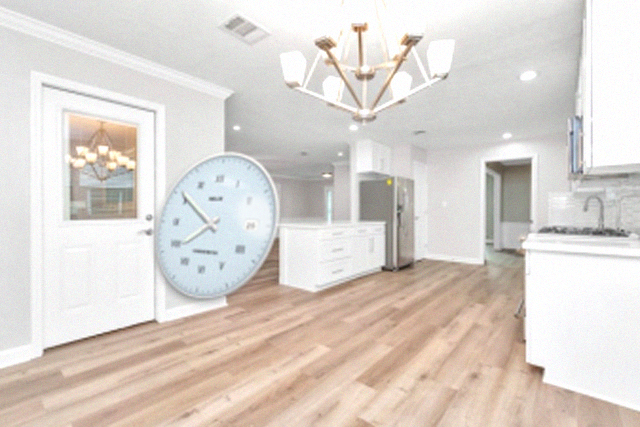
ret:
7:51
